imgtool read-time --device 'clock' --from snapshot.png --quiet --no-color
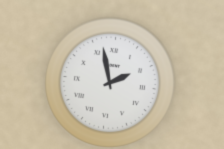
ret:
1:57
